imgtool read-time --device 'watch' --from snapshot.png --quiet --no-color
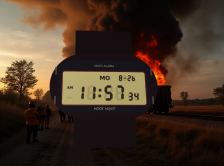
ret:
11:57:34
